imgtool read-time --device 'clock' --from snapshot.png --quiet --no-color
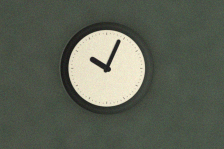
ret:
10:04
